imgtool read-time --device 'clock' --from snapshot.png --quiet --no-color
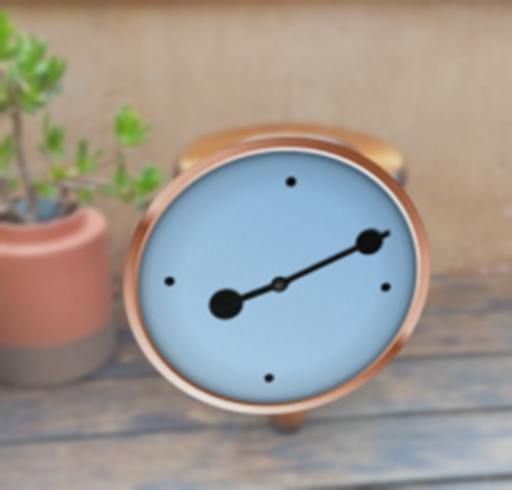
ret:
8:10
